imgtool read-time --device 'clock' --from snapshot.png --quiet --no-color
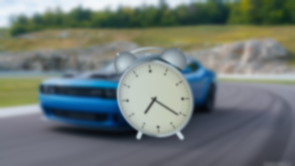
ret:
7:21
